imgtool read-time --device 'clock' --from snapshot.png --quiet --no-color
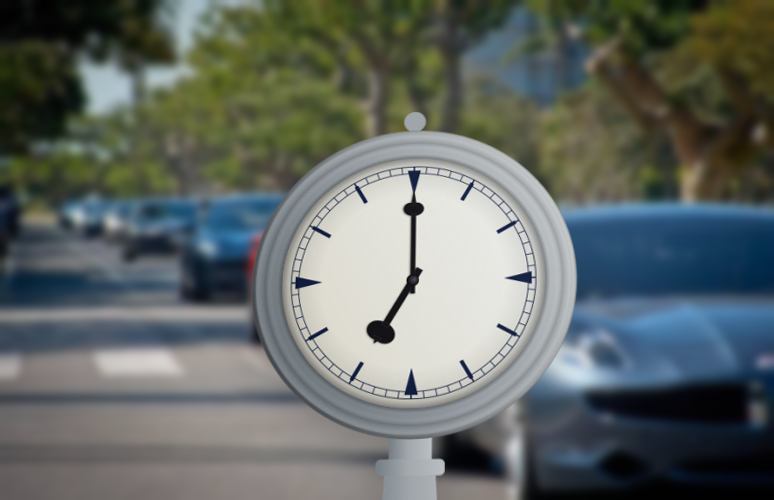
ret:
7:00
